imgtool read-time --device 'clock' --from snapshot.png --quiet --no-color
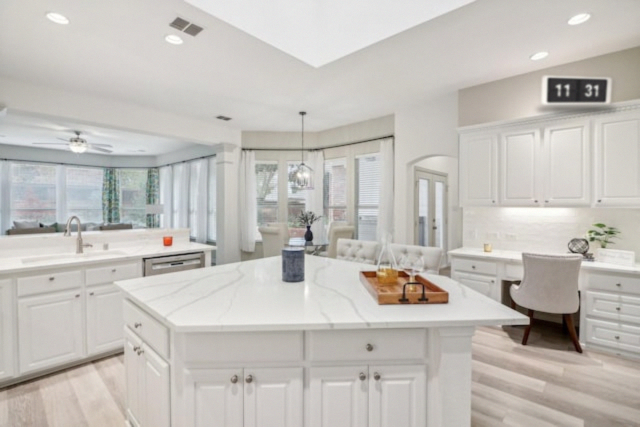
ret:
11:31
